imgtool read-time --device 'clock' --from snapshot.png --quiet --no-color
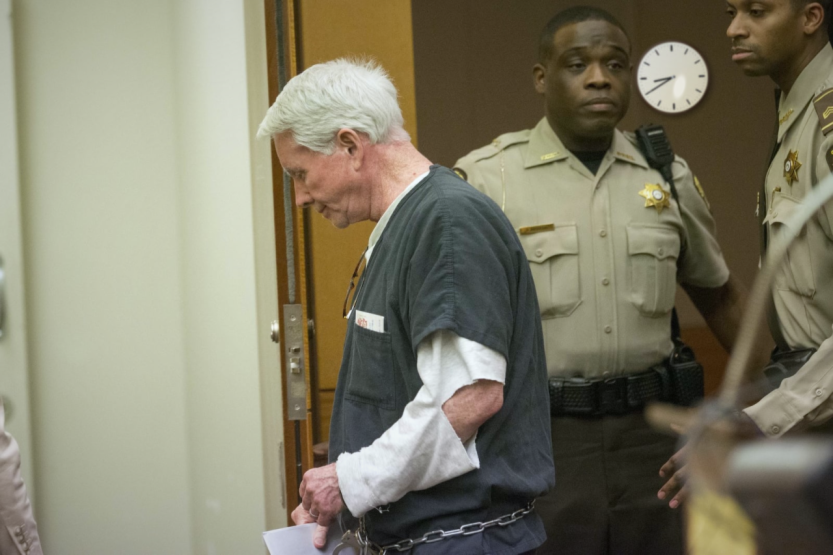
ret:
8:40
